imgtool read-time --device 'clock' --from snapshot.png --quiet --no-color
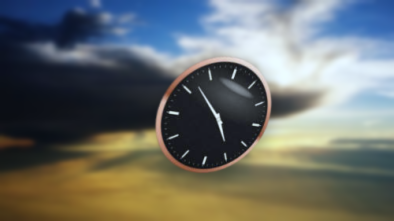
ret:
4:52
